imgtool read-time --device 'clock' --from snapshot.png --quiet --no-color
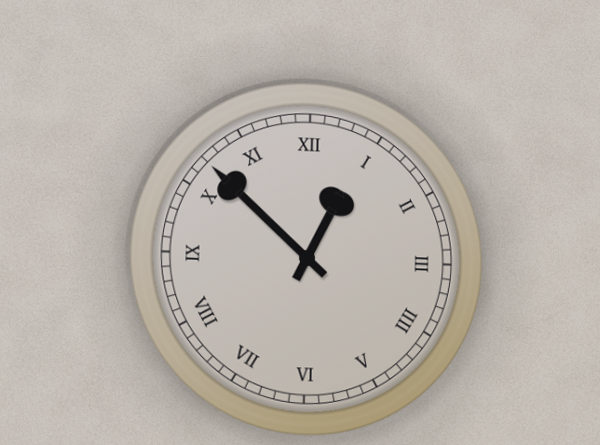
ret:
12:52
